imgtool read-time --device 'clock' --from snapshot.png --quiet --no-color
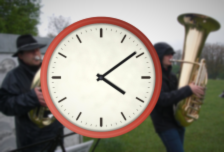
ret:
4:09
